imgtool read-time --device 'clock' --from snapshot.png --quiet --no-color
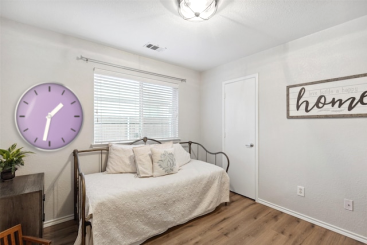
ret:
1:32
